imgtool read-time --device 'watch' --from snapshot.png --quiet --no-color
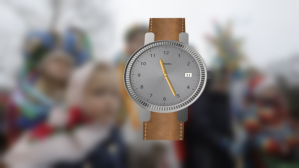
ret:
11:26
